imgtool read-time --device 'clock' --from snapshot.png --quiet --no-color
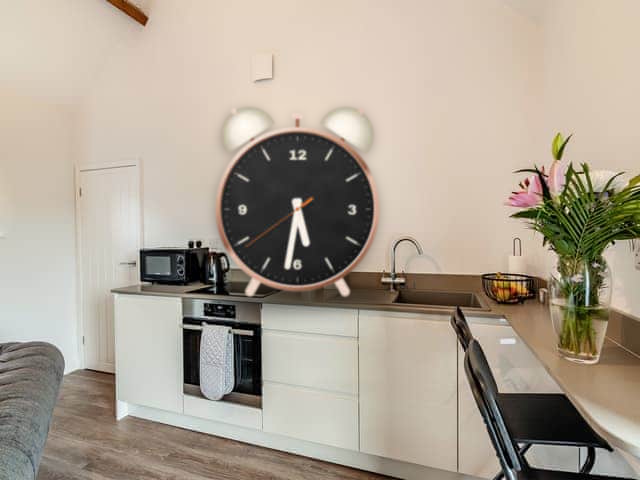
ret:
5:31:39
